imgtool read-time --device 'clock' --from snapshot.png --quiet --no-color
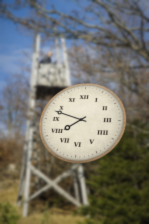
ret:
7:48
